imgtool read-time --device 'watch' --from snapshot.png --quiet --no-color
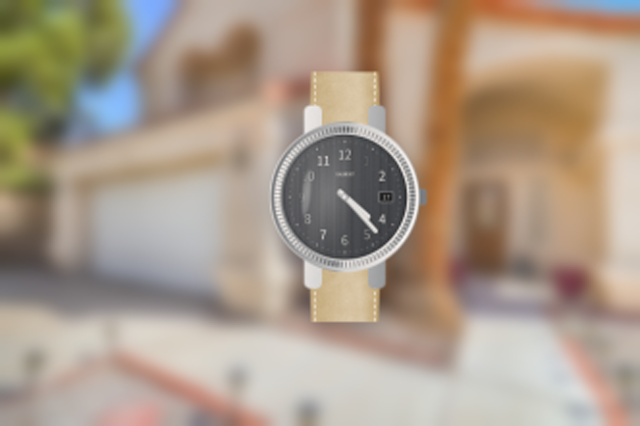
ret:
4:23
